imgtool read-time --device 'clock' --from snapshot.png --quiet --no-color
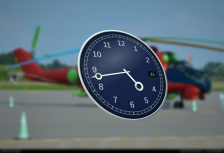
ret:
4:43
